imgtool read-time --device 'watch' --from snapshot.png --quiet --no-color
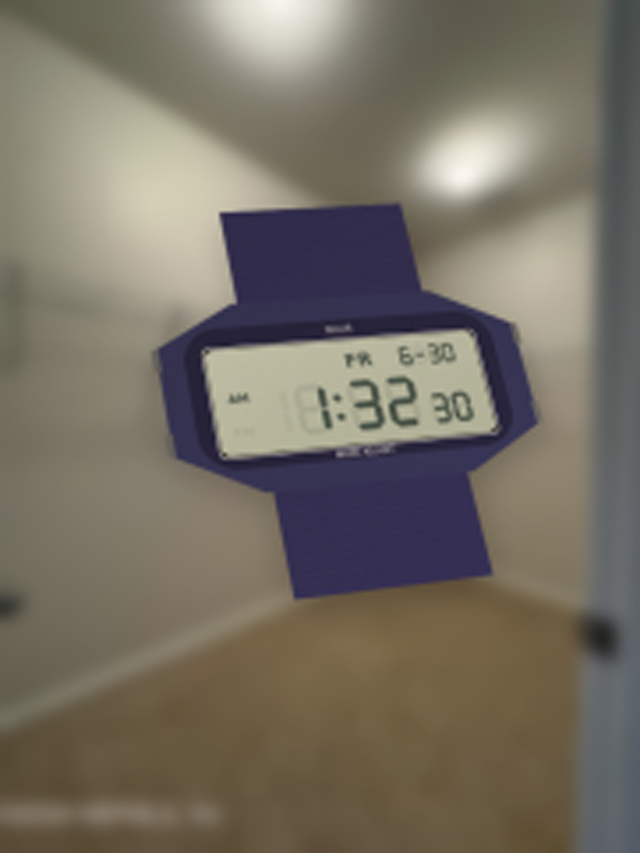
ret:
1:32:30
